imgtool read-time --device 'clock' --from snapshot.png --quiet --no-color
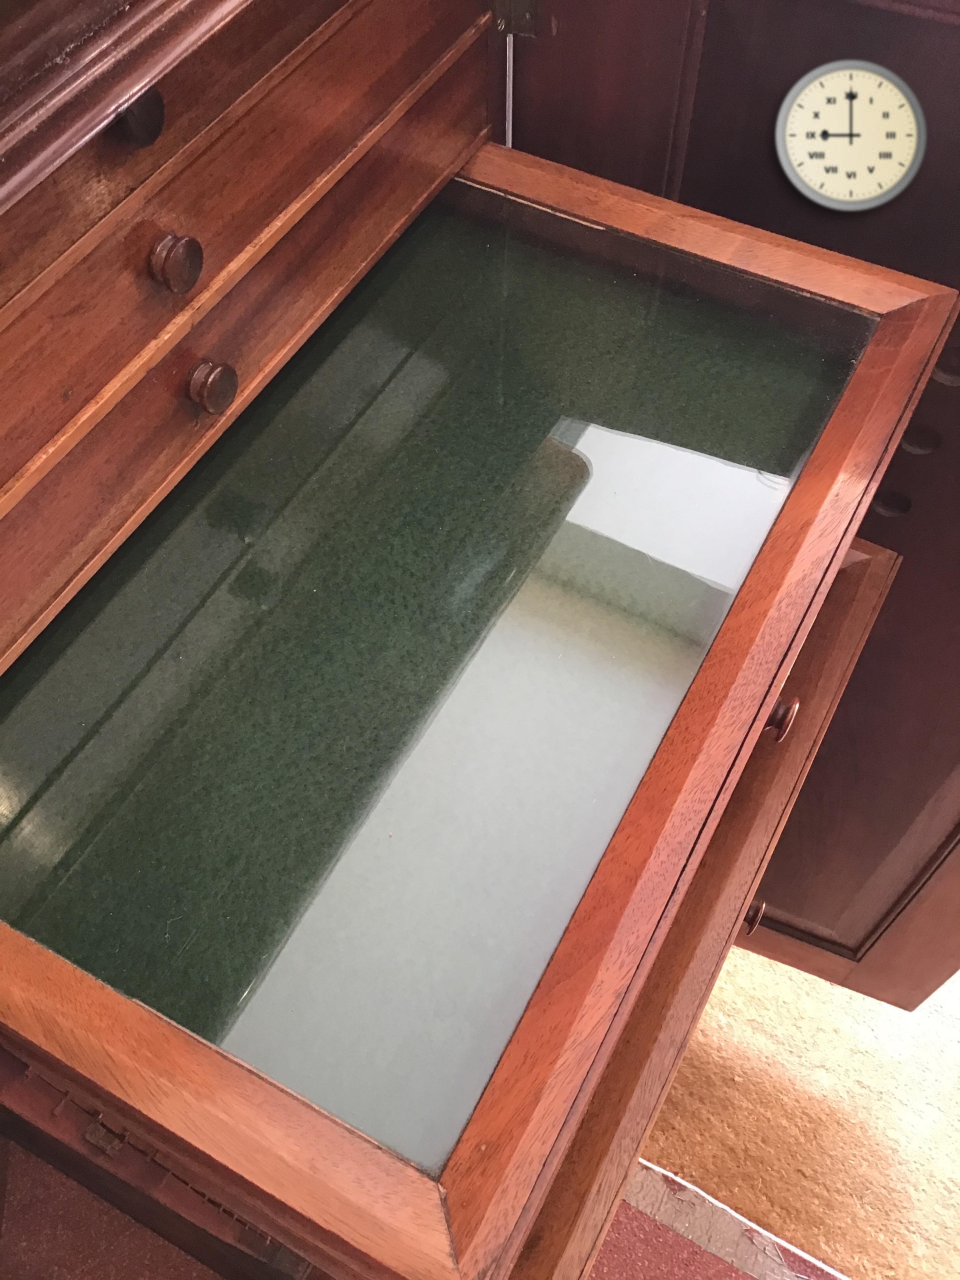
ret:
9:00
